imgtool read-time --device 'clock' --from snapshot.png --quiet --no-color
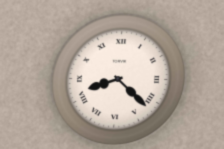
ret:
8:22
